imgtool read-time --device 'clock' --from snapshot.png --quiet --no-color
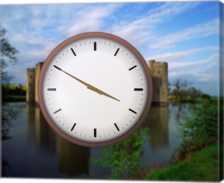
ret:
3:50
